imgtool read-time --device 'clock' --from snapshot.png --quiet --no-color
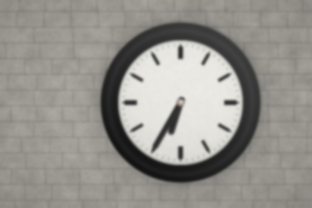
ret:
6:35
